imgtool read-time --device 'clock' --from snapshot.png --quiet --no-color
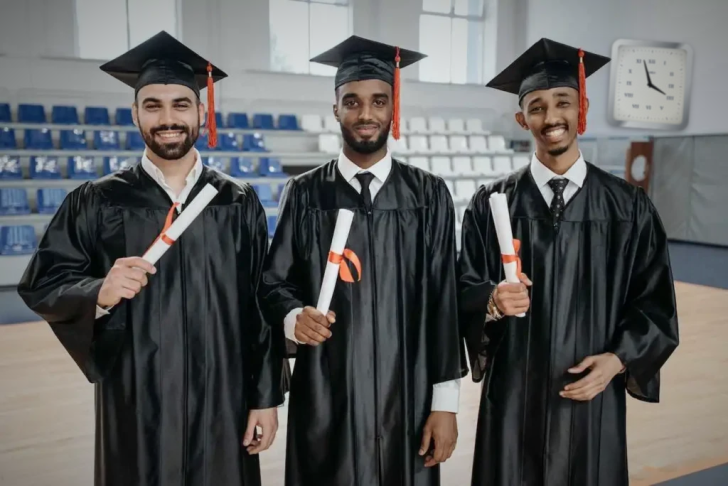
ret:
3:57
